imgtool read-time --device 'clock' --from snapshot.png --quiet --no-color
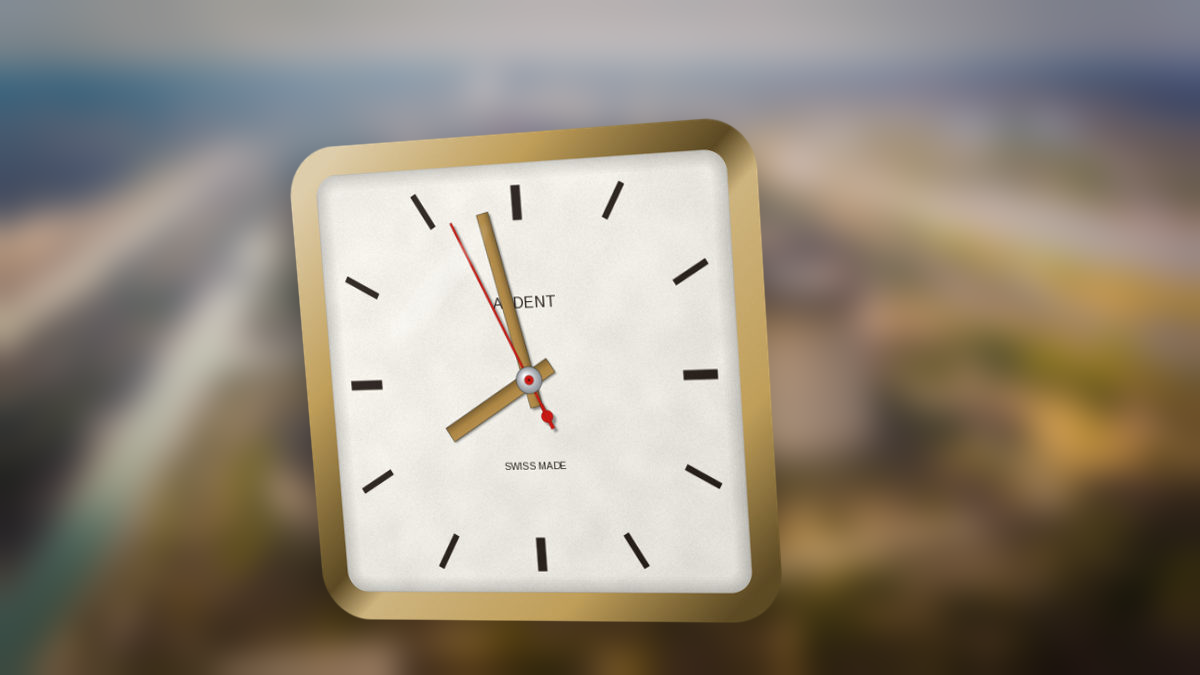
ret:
7:57:56
